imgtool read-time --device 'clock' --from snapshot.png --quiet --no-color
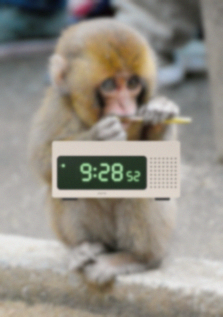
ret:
9:28
